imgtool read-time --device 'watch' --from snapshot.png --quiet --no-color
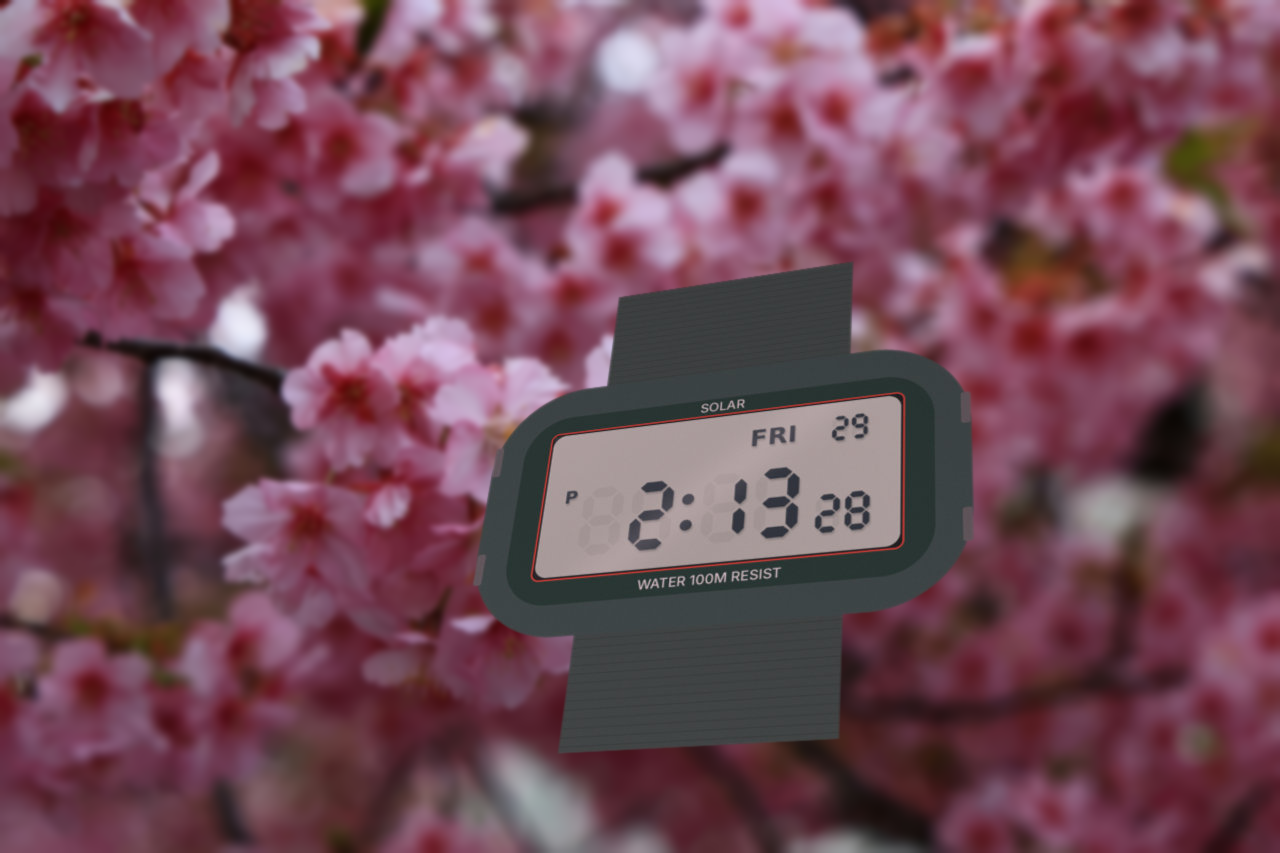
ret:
2:13:28
